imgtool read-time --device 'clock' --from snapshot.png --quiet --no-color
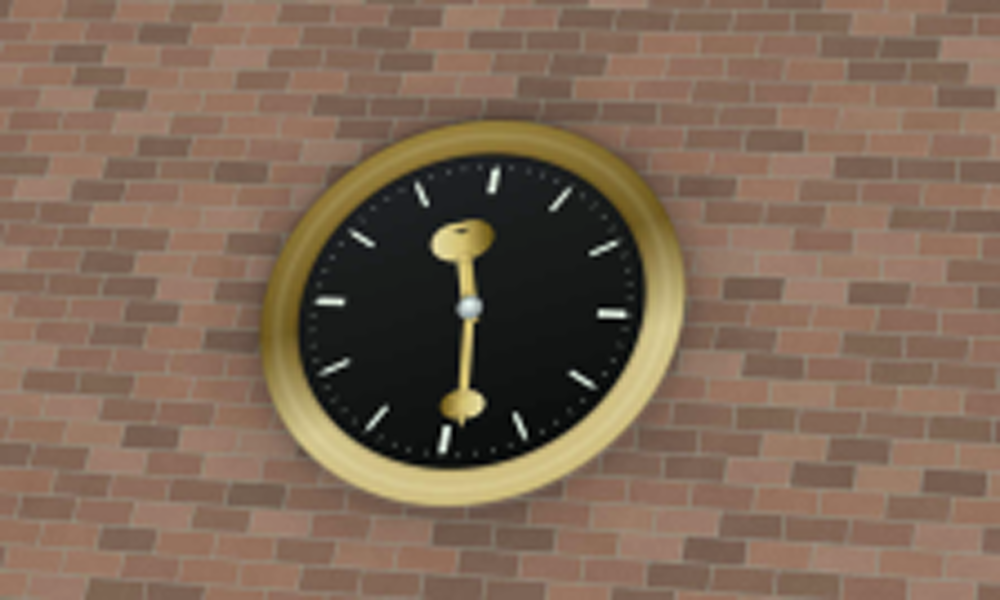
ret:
11:29
